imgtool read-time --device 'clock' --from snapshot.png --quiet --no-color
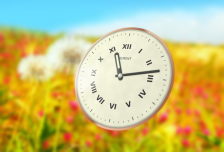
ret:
11:13
